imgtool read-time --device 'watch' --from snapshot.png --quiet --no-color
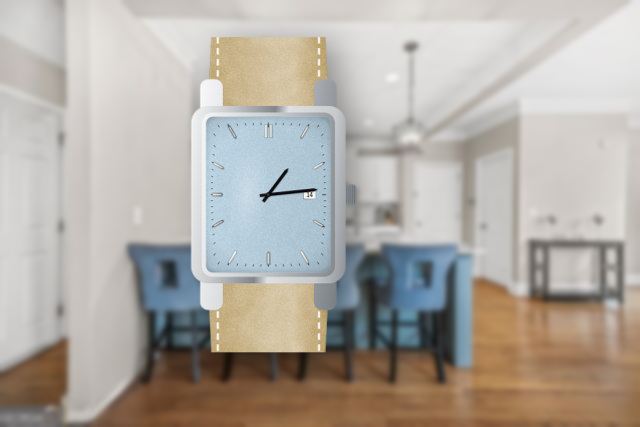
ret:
1:14
